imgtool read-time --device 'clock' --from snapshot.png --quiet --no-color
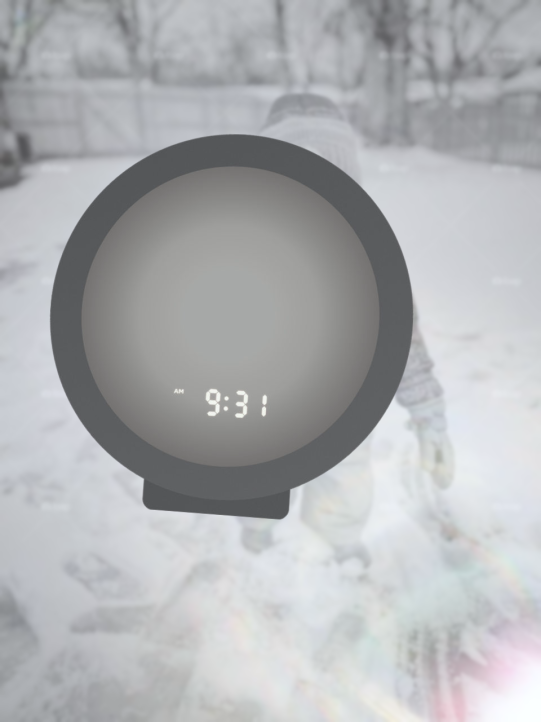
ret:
9:31
